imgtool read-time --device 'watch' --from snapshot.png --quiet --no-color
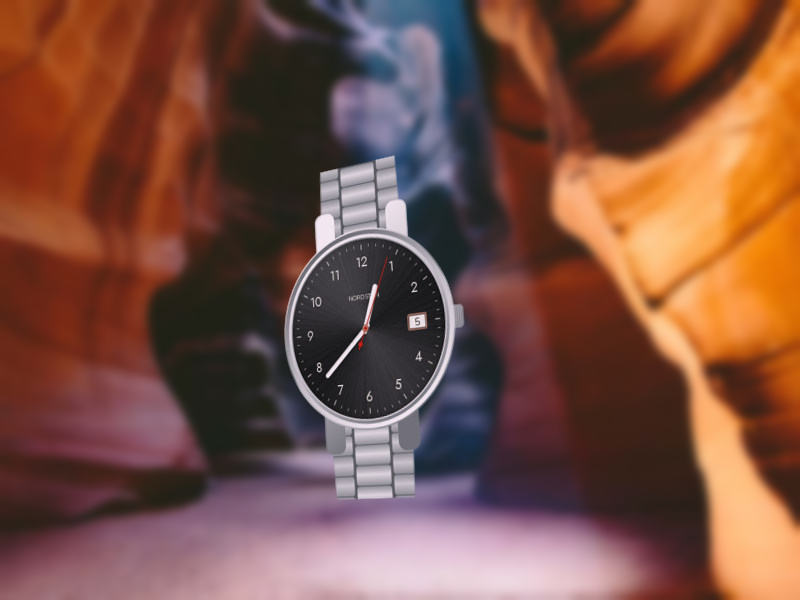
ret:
12:38:04
